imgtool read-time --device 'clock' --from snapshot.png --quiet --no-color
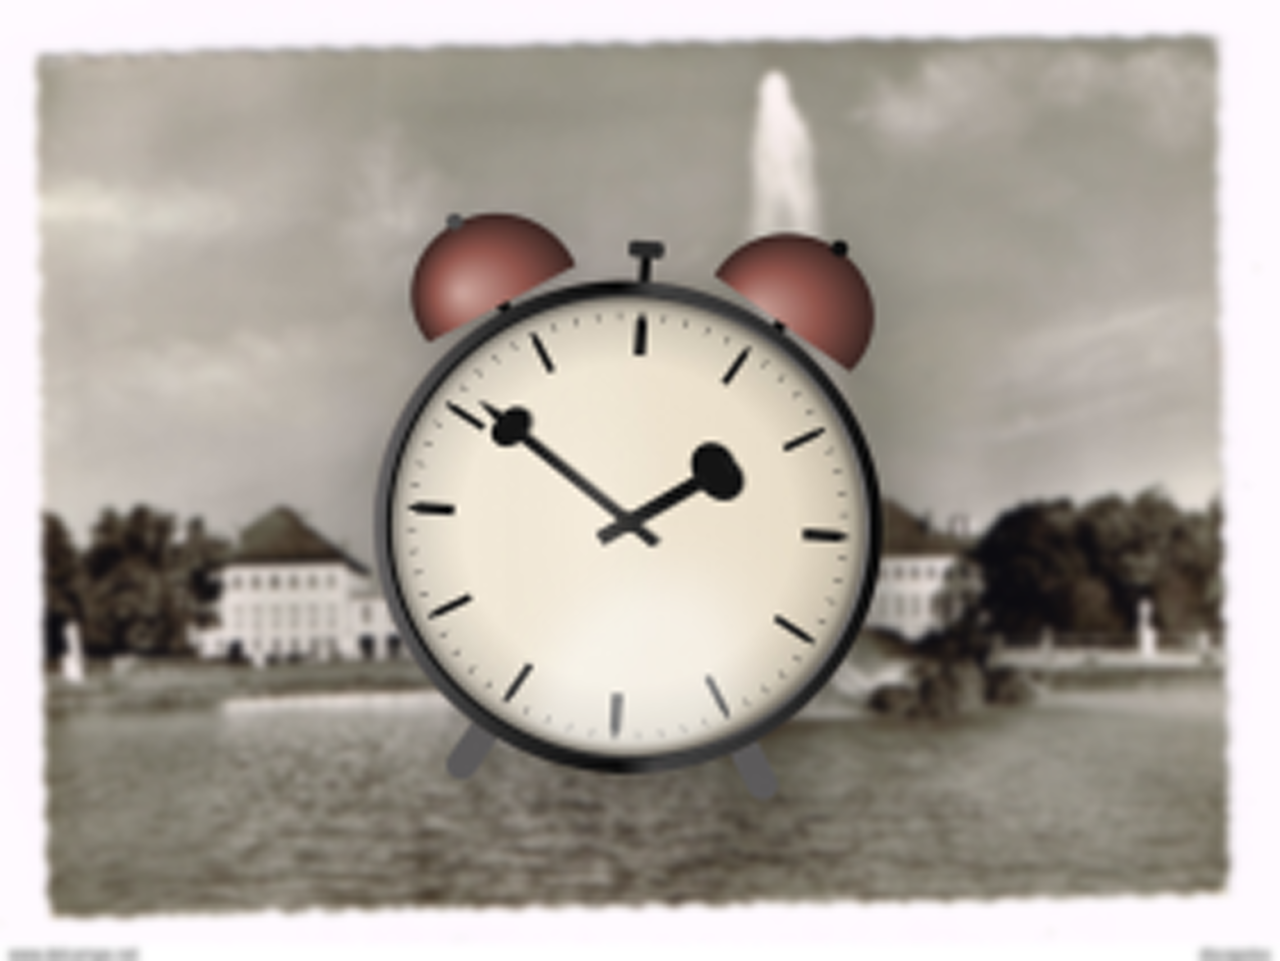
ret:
1:51
